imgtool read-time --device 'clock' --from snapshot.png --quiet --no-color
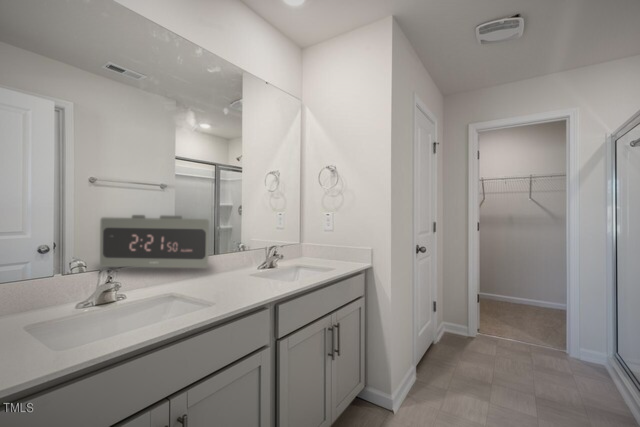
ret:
2:21
